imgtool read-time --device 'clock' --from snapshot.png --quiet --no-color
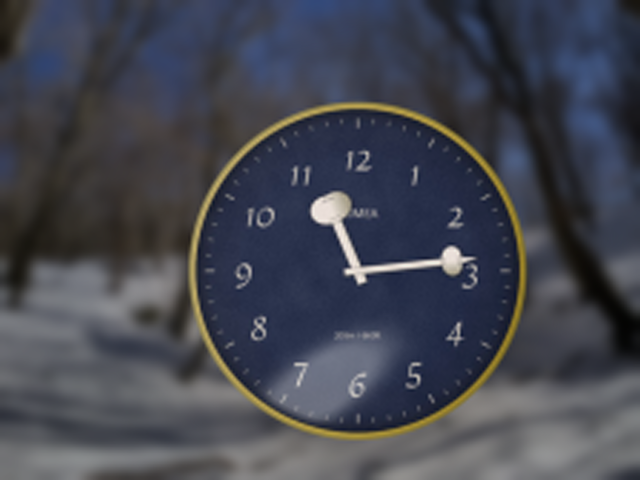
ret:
11:14
